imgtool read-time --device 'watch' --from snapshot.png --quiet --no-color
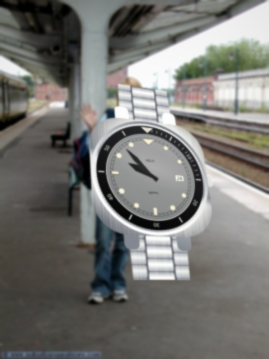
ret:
9:53
